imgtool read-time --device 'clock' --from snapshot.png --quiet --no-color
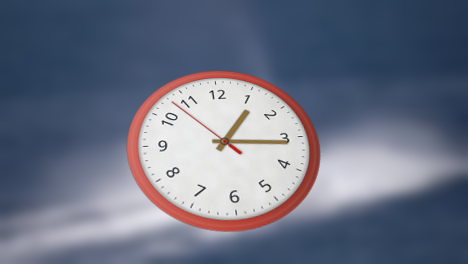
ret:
1:15:53
